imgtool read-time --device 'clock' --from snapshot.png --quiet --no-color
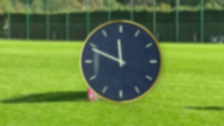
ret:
11:49
